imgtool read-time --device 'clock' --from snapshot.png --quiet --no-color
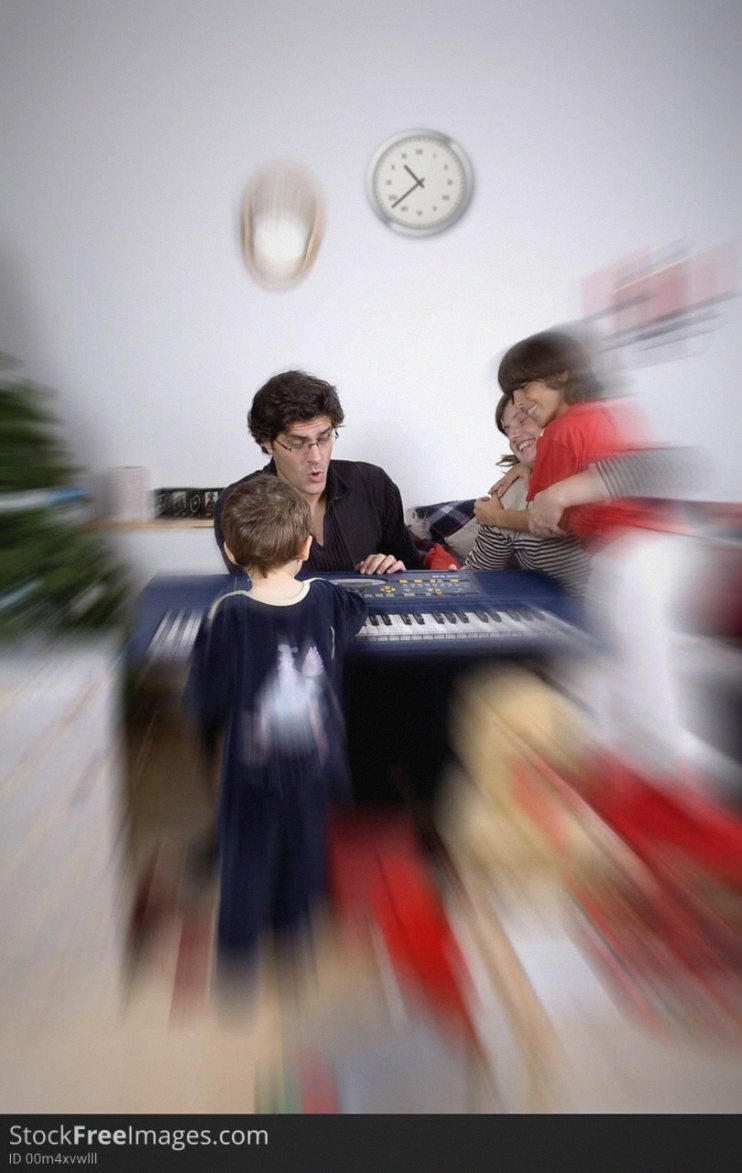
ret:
10:38
